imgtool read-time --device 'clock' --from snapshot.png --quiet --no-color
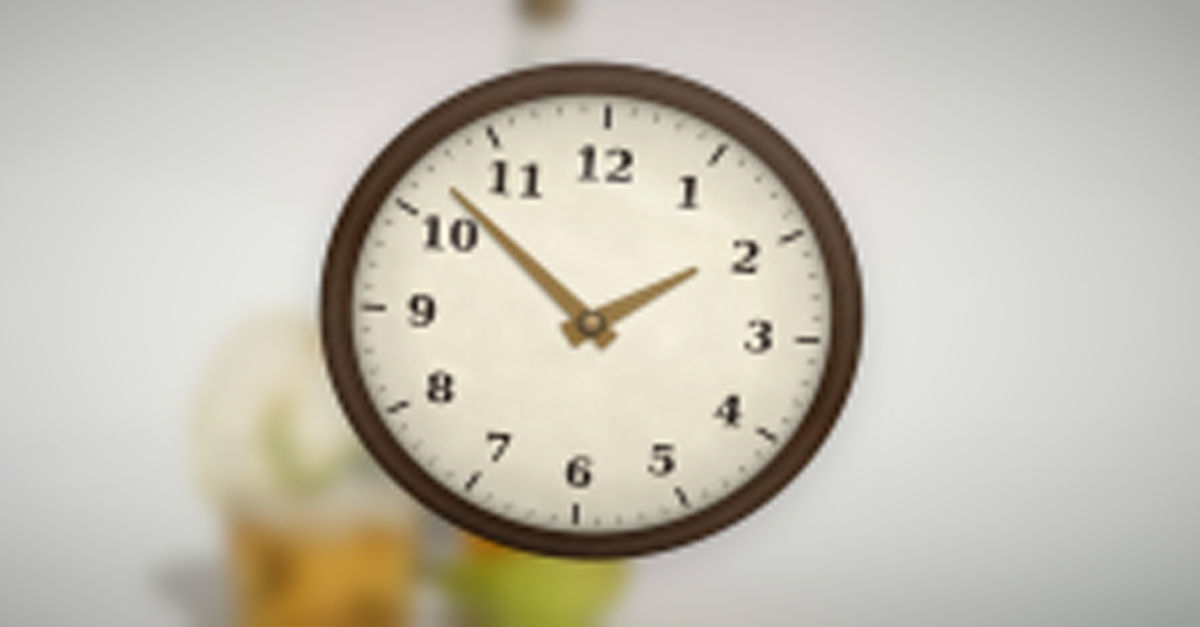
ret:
1:52
